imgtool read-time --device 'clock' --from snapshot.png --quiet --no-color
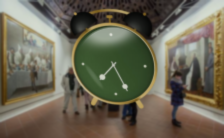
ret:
7:26
